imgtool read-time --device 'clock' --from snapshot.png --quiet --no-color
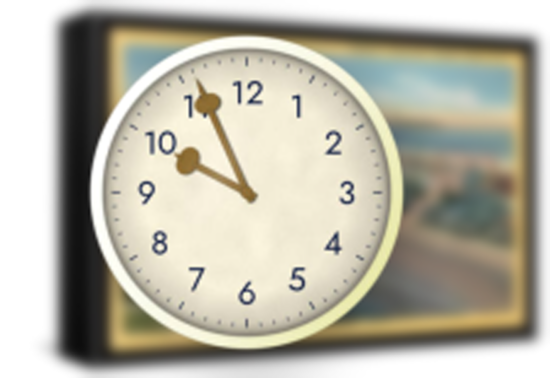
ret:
9:56
